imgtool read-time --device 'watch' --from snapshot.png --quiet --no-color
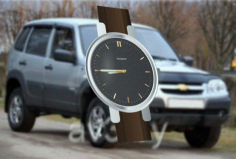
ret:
8:45
